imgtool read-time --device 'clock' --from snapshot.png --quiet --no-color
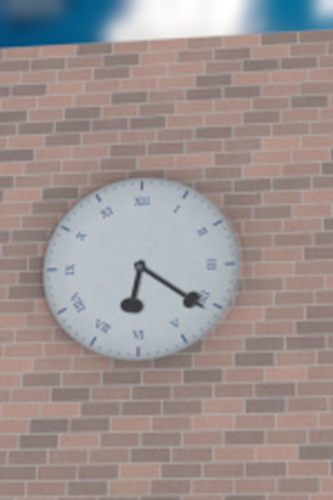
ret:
6:21
